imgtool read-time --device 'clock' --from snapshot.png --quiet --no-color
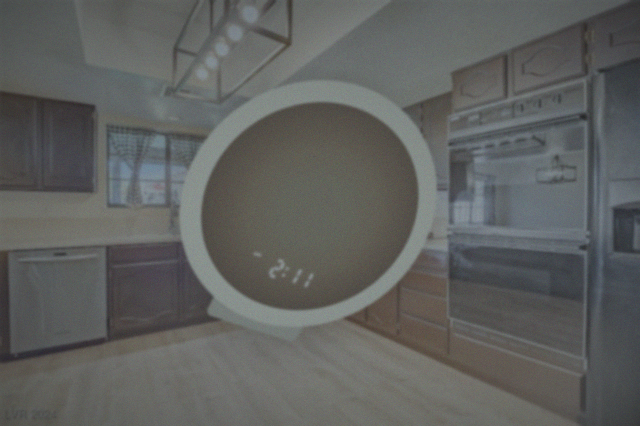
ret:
2:11
